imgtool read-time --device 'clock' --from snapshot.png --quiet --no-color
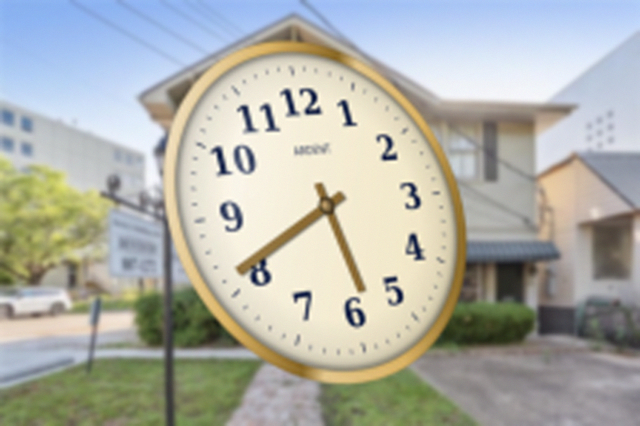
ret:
5:41
